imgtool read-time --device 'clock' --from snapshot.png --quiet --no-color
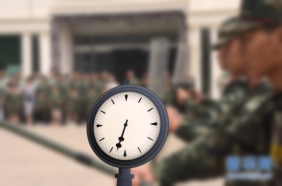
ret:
6:33
